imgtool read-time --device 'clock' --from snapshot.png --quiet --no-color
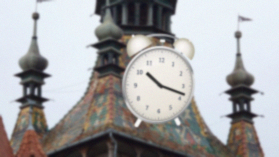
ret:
10:18
